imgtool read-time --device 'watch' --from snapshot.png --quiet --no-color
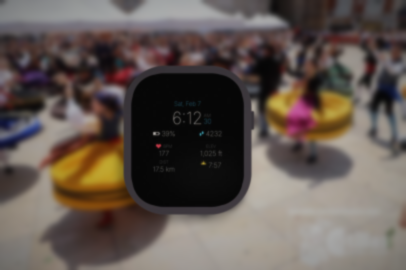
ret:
6:12
